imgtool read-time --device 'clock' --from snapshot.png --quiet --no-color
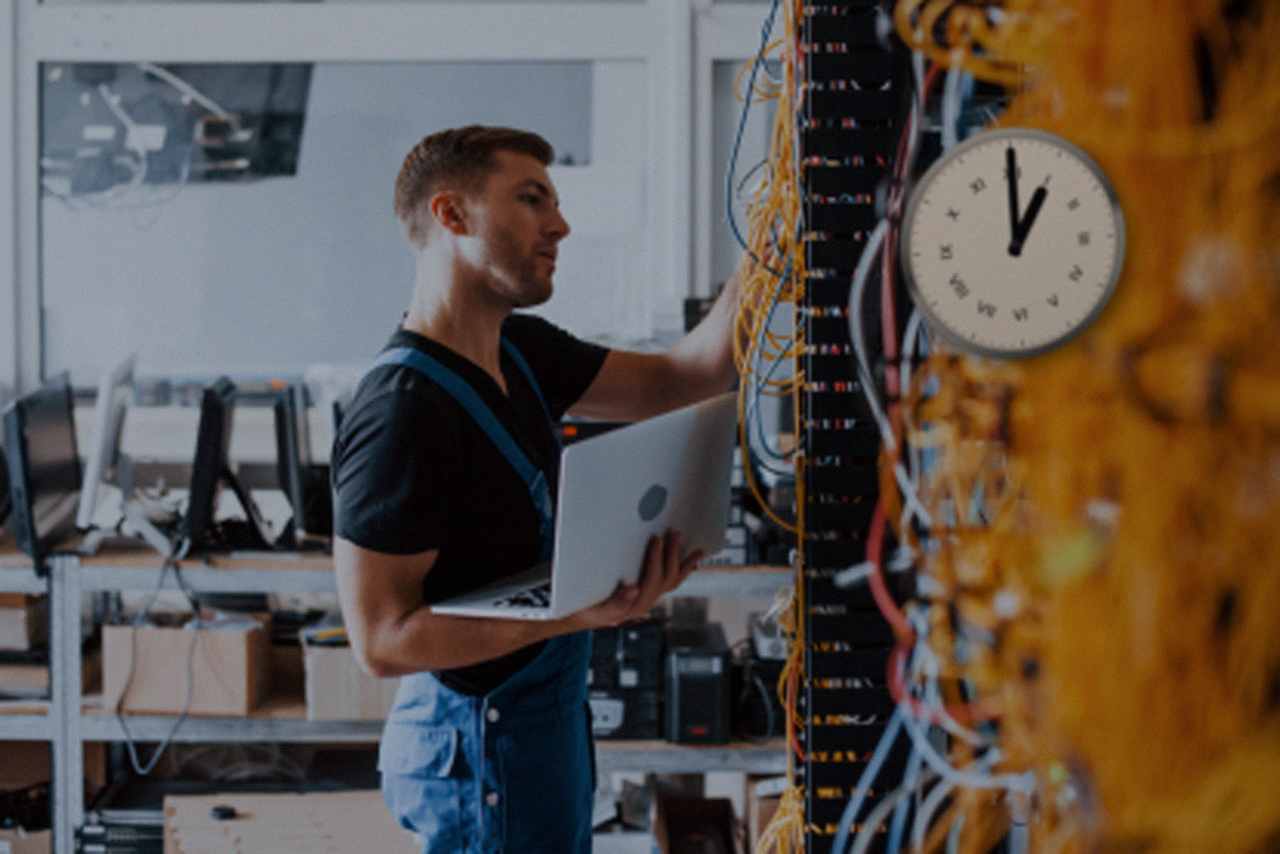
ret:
1:00
